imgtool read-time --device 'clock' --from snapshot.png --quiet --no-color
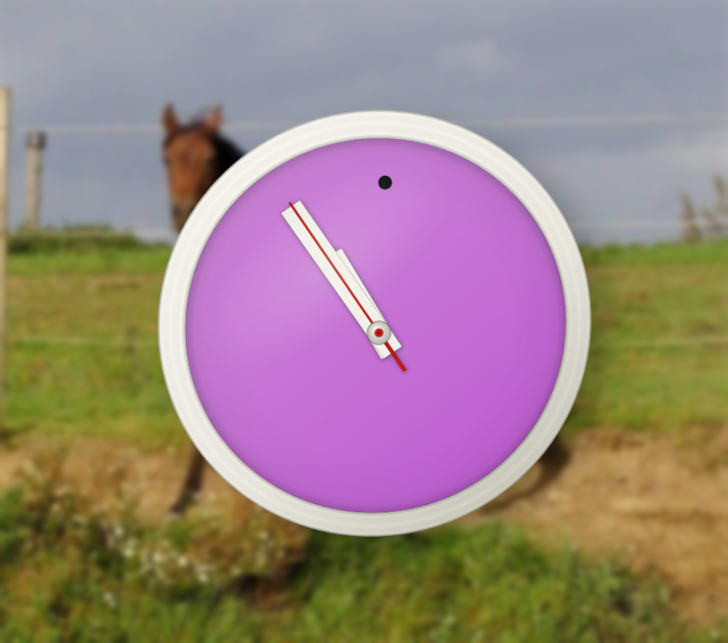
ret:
10:53:54
